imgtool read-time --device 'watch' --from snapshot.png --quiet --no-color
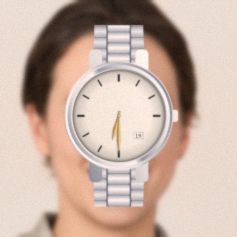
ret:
6:30
